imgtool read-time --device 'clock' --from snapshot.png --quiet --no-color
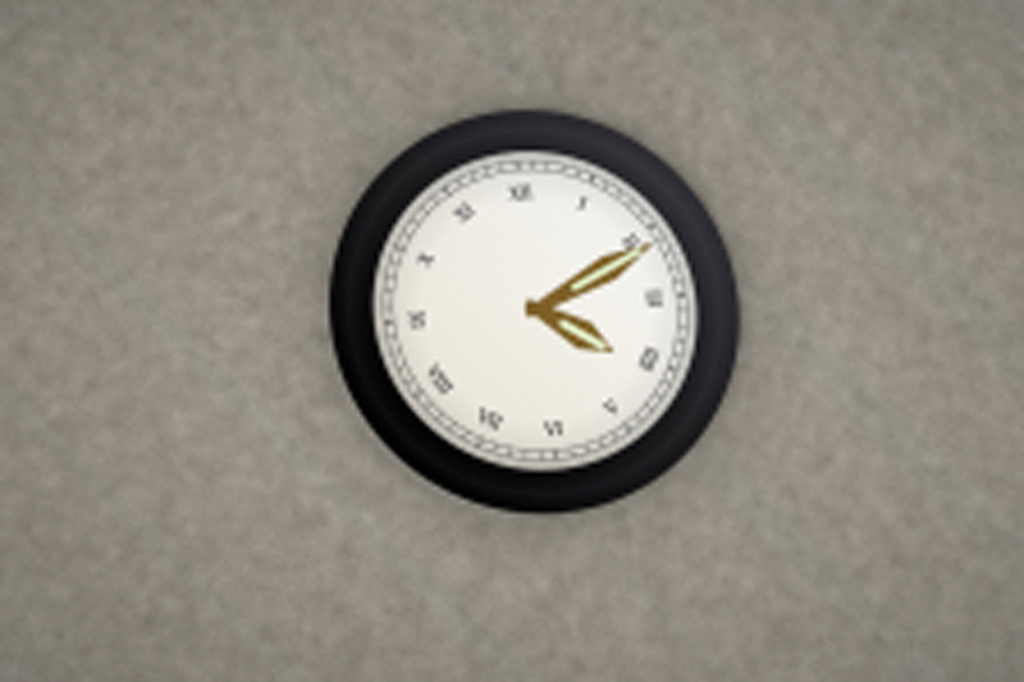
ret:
4:11
